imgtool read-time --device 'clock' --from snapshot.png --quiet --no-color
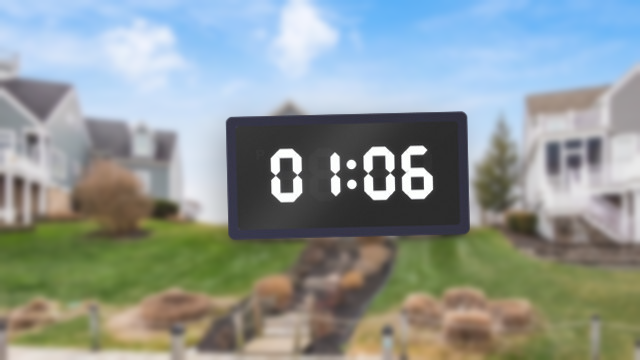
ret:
1:06
